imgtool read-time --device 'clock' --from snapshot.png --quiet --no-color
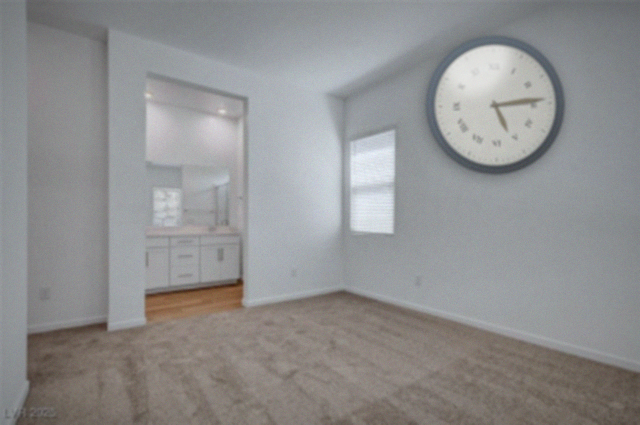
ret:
5:14
